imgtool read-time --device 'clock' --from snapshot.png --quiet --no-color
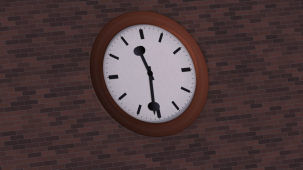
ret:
11:31
